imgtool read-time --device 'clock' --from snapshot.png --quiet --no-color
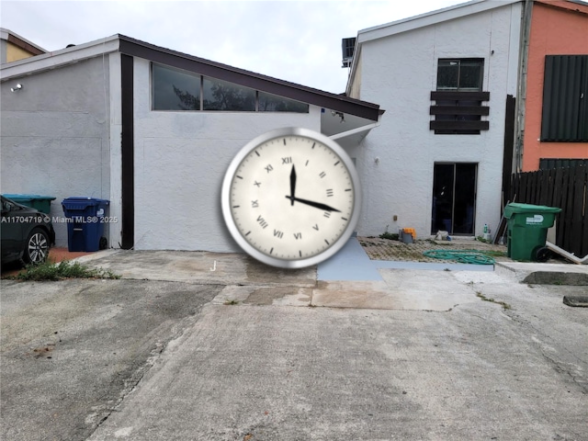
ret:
12:19
